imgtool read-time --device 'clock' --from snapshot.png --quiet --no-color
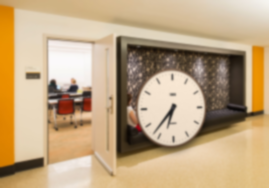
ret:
6:37
